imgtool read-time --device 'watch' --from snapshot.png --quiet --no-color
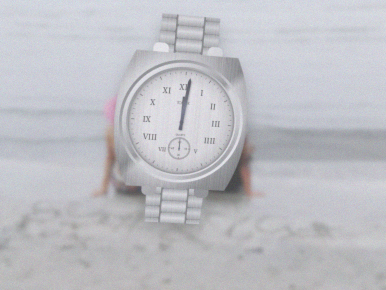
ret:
12:01
